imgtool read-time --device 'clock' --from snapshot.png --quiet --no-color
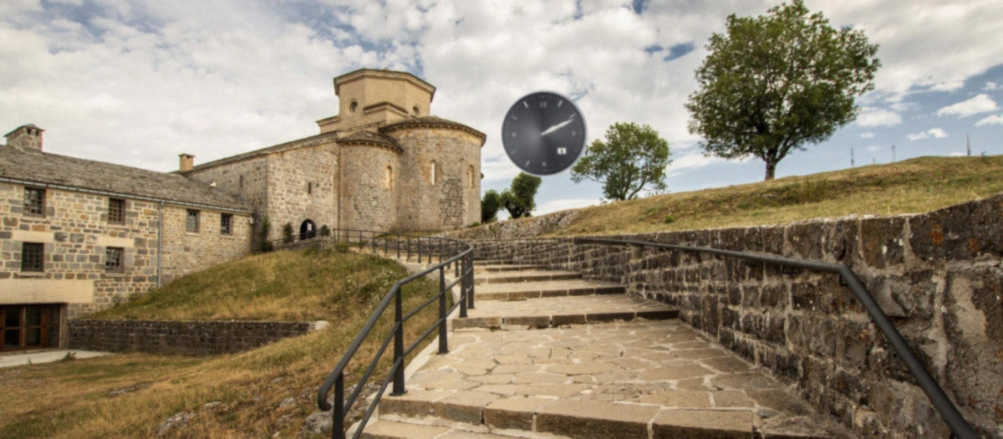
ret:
2:11
